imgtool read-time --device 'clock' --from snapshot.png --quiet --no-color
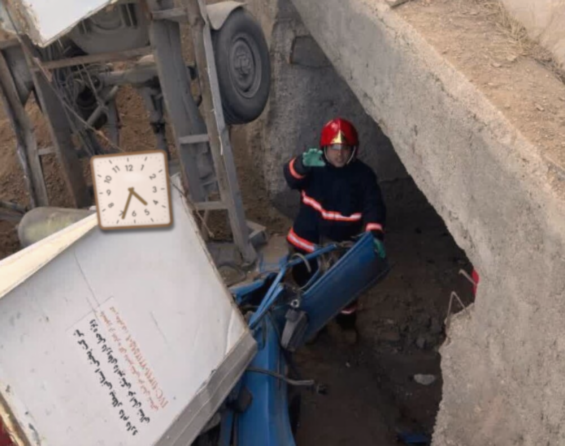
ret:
4:34
